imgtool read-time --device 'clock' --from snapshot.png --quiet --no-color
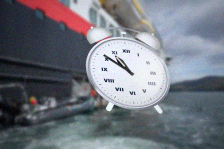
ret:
10:51
